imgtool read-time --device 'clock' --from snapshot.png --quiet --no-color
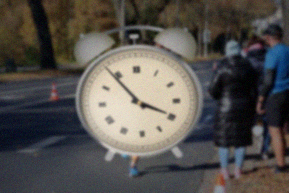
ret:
3:54
